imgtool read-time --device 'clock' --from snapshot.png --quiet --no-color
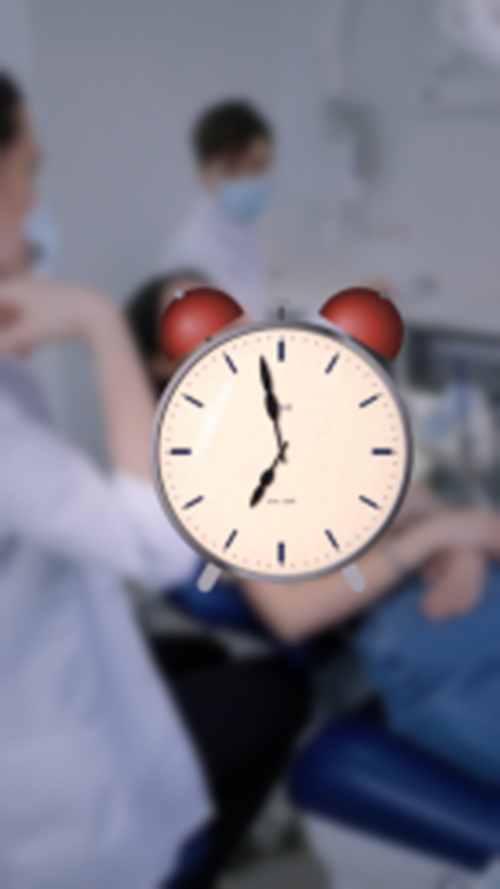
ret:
6:58
